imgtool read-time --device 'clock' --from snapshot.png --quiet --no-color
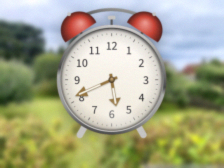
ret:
5:41
